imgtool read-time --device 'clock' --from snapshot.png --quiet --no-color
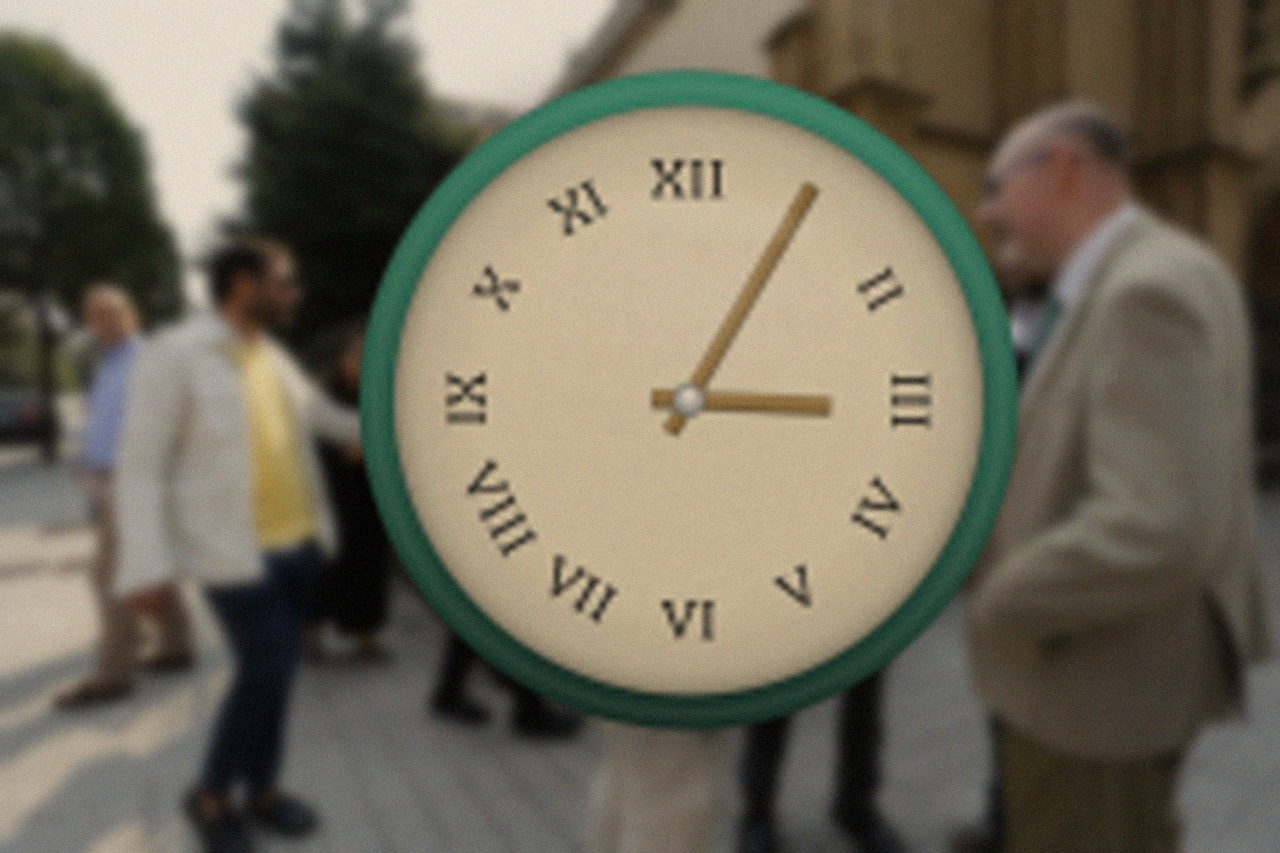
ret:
3:05
